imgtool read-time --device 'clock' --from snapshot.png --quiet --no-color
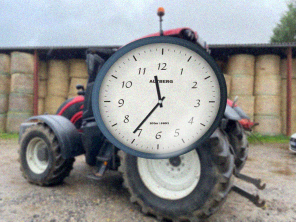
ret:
11:36
